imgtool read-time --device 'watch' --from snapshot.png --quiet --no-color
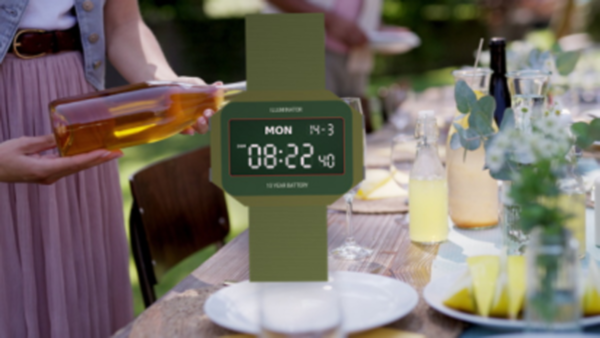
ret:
8:22:40
